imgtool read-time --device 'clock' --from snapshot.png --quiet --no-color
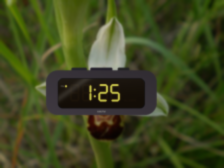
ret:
1:25
